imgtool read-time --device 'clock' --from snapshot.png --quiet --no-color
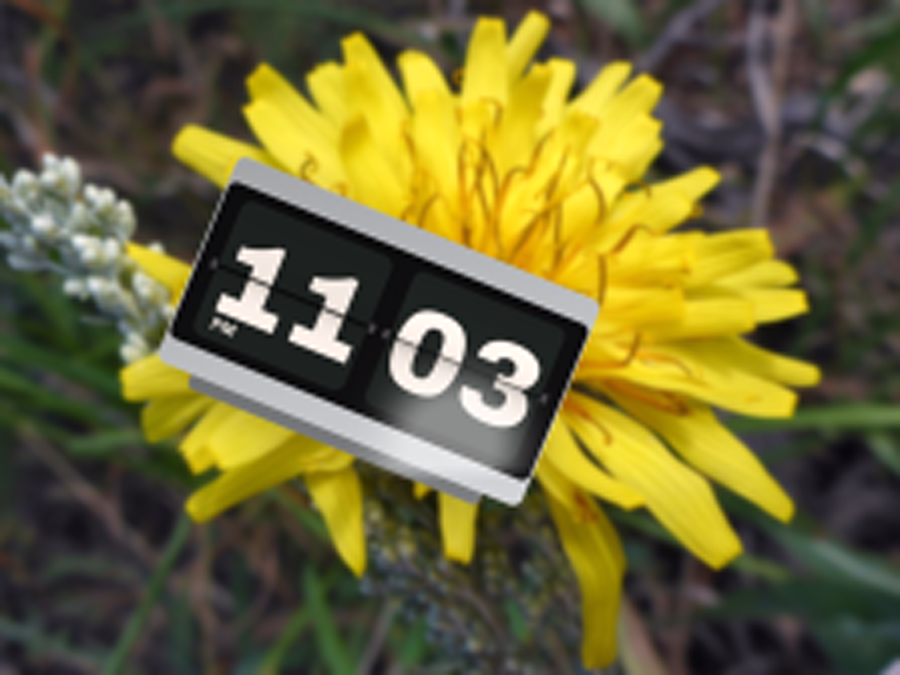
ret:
11:03
